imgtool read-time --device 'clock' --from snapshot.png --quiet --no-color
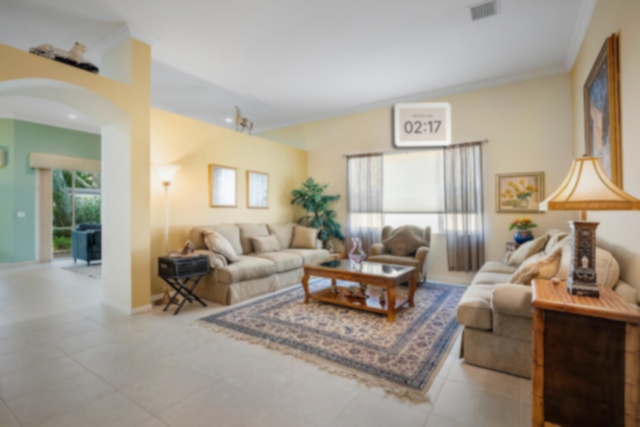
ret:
2:17
